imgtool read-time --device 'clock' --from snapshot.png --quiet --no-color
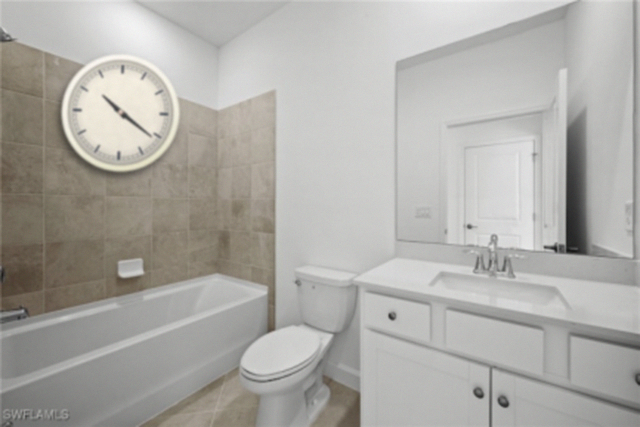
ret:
10:21
